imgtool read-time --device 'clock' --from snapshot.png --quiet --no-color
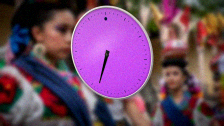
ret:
6:33
